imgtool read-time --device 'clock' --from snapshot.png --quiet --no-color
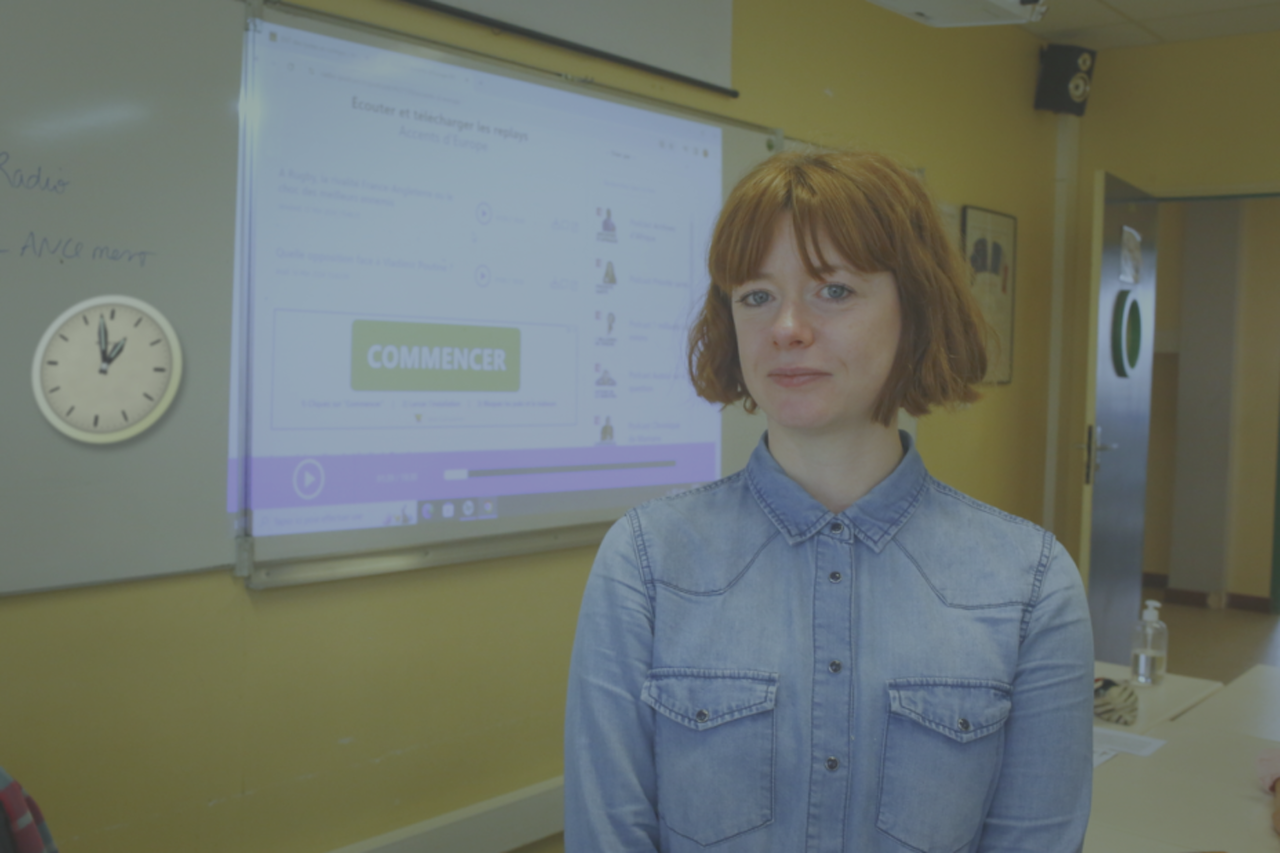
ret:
12:58
